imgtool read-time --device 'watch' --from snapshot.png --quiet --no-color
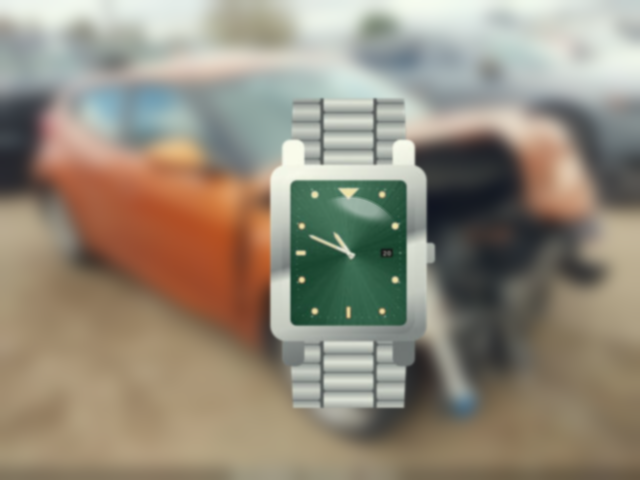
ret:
10:49
